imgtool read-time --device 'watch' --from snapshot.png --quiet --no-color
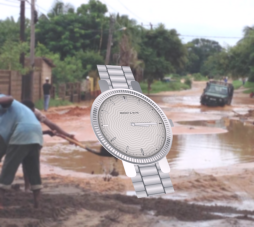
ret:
3:15
